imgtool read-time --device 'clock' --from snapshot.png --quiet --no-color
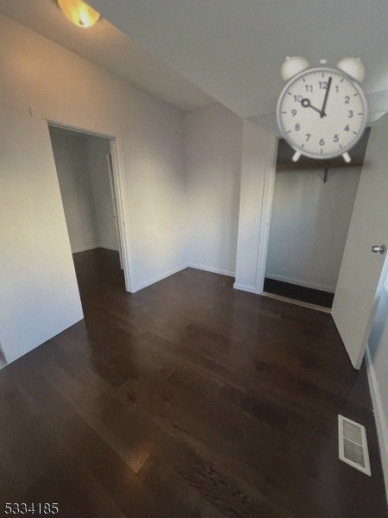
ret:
10:02
